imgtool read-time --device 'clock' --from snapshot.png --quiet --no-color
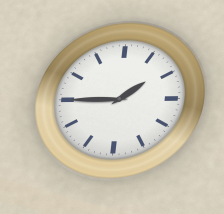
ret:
1:45
